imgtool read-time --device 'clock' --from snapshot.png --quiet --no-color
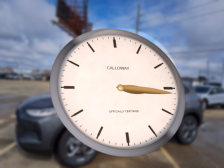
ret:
3:16
